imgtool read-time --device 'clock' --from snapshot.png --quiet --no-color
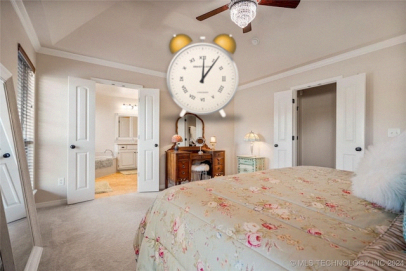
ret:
12:06
